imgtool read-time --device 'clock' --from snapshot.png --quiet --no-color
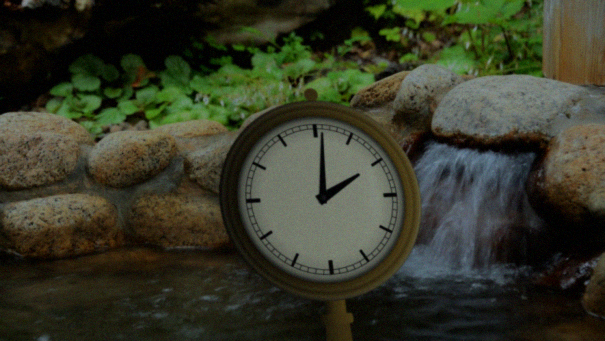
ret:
2:01
